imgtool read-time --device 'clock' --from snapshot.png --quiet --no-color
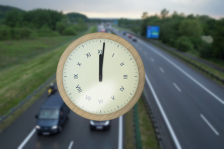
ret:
12:01
